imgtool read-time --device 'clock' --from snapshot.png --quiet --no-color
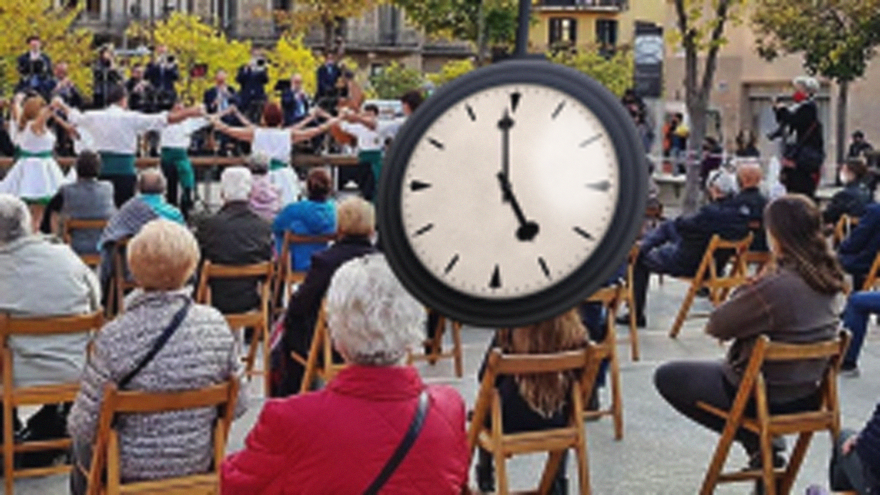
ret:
4:59
